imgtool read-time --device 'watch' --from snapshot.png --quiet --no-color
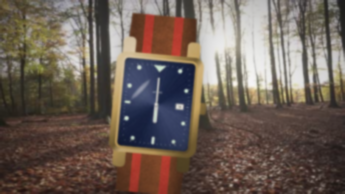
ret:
6:00
